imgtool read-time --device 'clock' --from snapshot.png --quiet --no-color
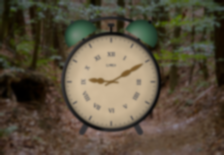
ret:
9:10
